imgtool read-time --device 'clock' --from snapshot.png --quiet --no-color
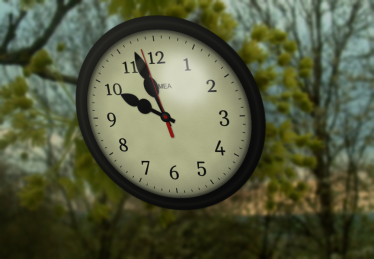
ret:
9:56:58
